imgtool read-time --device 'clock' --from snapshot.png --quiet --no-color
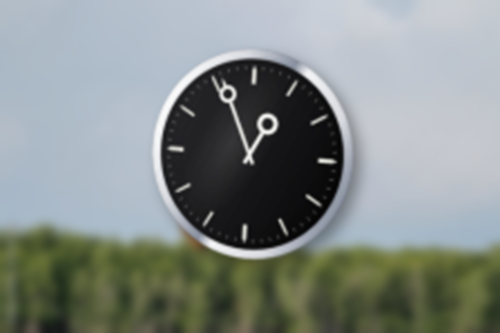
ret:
12:56
